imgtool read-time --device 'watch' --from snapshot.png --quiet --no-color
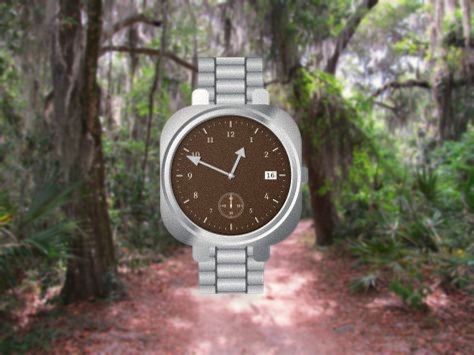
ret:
12:49
